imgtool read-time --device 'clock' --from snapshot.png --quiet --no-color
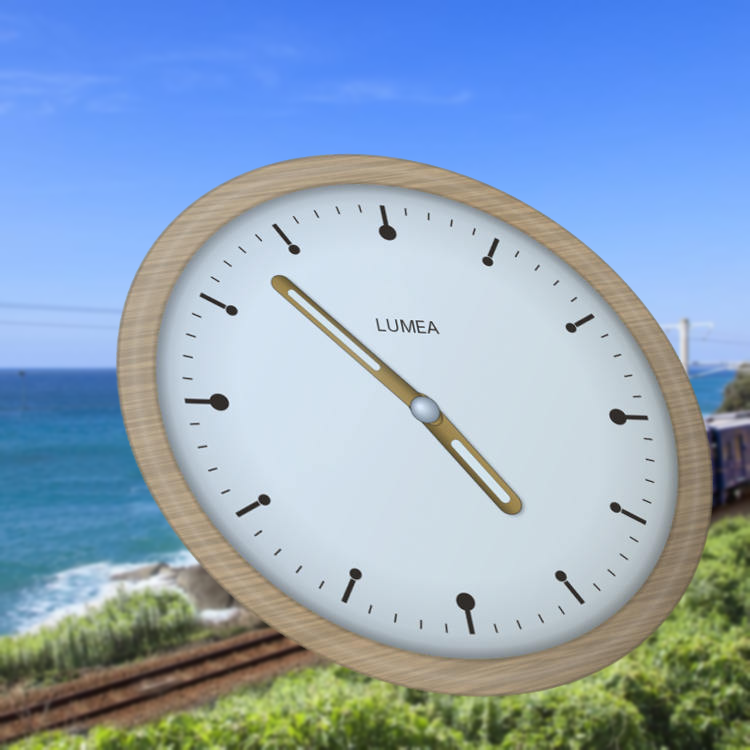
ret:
4:53
